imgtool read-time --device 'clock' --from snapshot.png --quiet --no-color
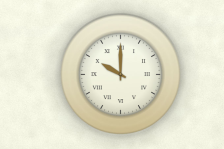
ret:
10:00
